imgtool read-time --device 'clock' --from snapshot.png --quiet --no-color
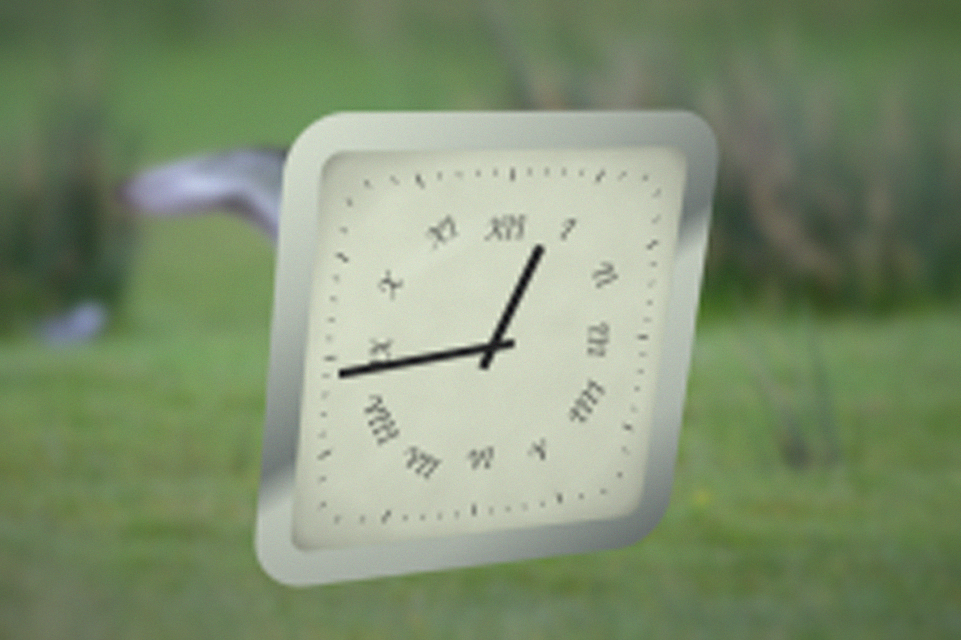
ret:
12:44
